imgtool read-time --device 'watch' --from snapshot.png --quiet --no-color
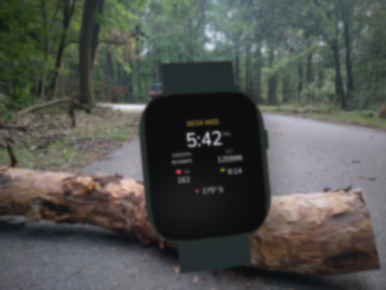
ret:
5:42
